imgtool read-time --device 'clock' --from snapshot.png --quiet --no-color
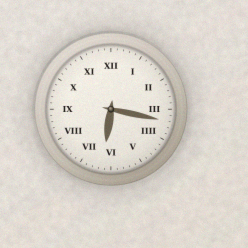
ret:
6:17
